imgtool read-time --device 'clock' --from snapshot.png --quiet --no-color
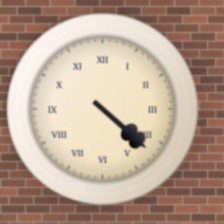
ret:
4:22
